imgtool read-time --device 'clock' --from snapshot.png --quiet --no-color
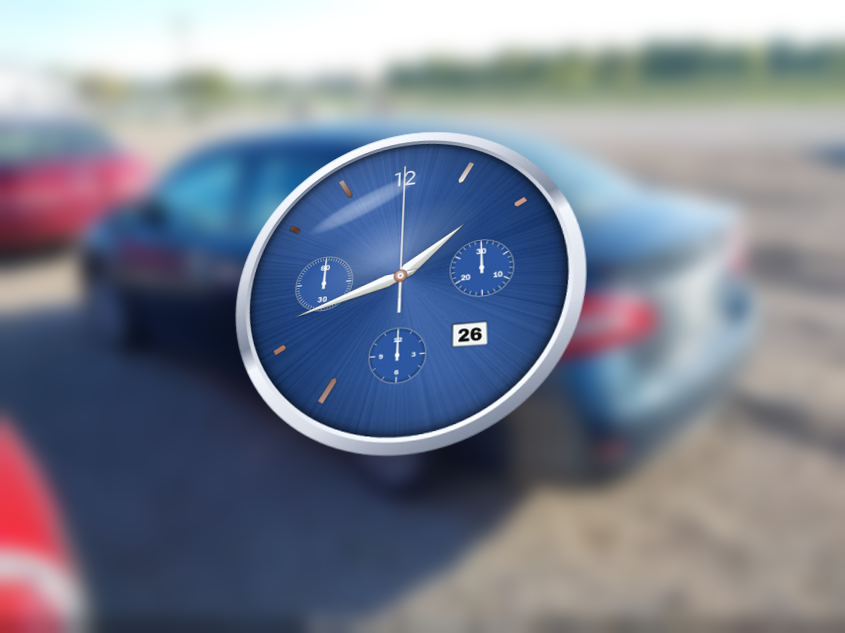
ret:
1:42
